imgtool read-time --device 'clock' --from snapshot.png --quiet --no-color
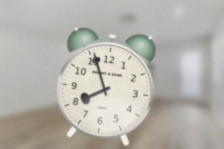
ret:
7:56
